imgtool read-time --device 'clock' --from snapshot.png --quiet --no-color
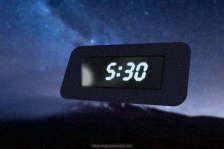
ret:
5:30
